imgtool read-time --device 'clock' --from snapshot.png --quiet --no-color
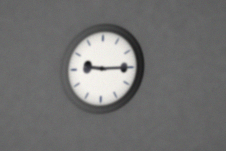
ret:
9:15
